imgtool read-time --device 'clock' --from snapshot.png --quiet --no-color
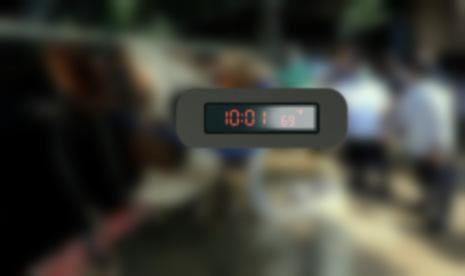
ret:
10:01
